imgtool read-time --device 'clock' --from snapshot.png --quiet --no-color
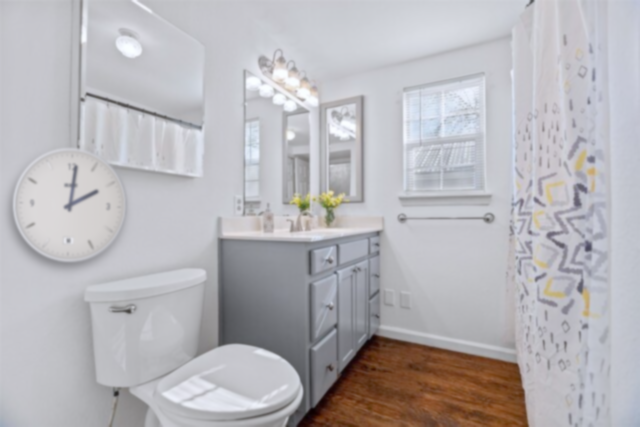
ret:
2:01
